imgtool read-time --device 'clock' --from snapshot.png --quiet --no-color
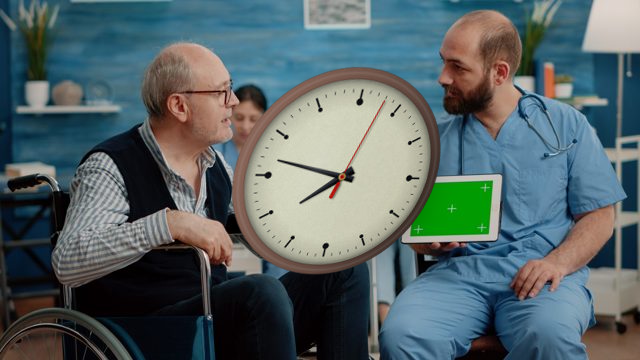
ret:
7:47:03
